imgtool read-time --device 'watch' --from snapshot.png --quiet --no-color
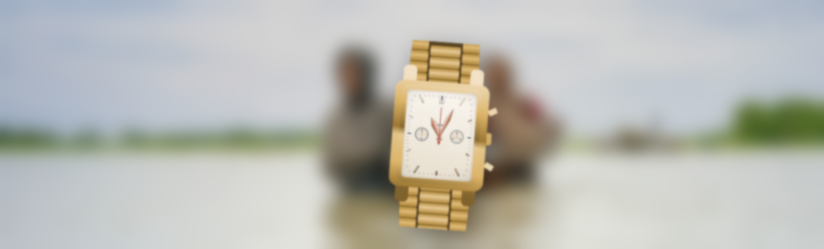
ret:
11:04
